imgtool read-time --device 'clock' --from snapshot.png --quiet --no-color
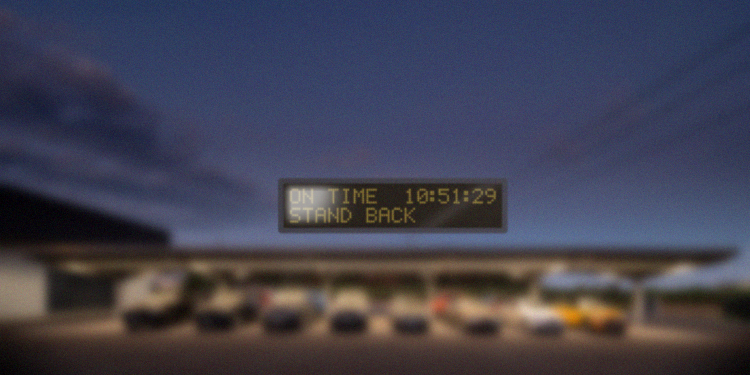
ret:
10:51:29
